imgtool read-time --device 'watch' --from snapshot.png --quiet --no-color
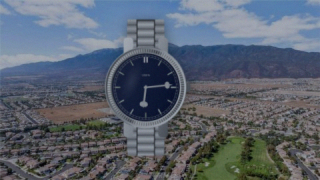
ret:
6:14
